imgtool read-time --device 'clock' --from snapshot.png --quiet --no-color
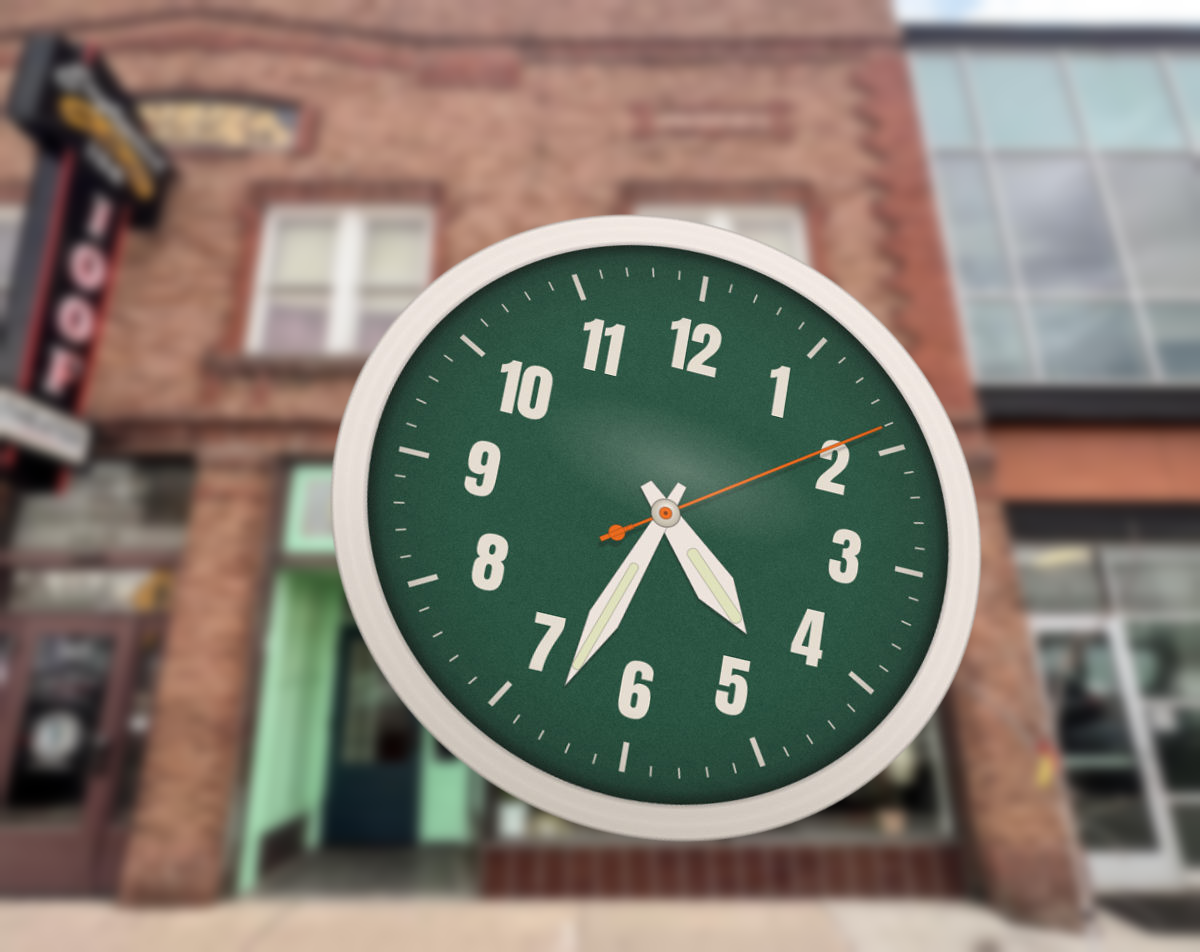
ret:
4:33:09
